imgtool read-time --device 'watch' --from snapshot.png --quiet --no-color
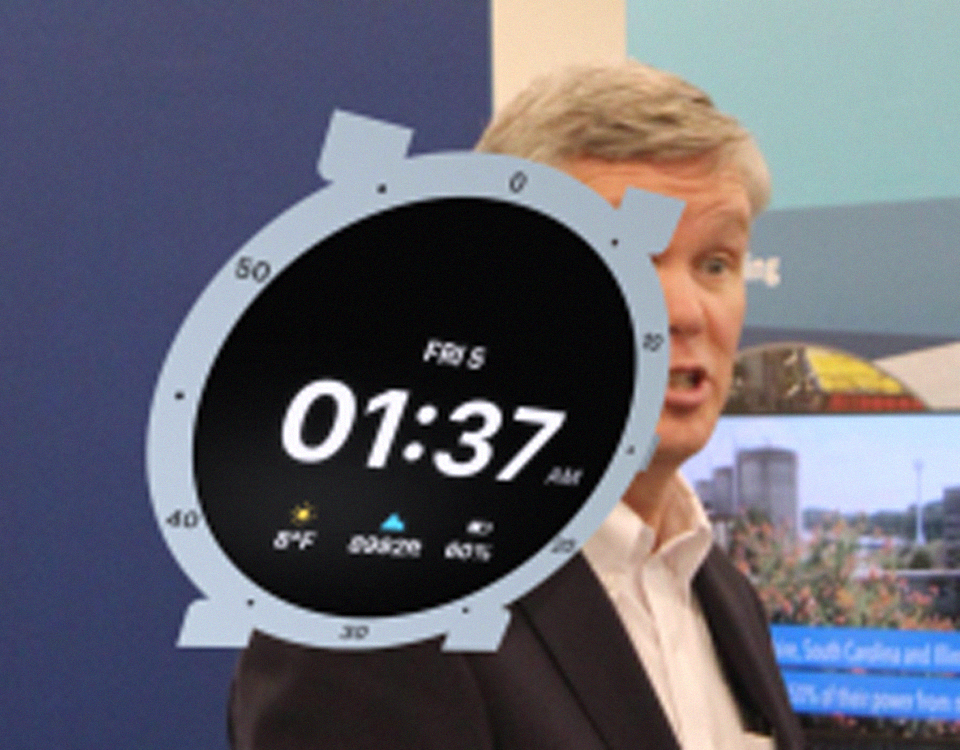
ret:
1:37
